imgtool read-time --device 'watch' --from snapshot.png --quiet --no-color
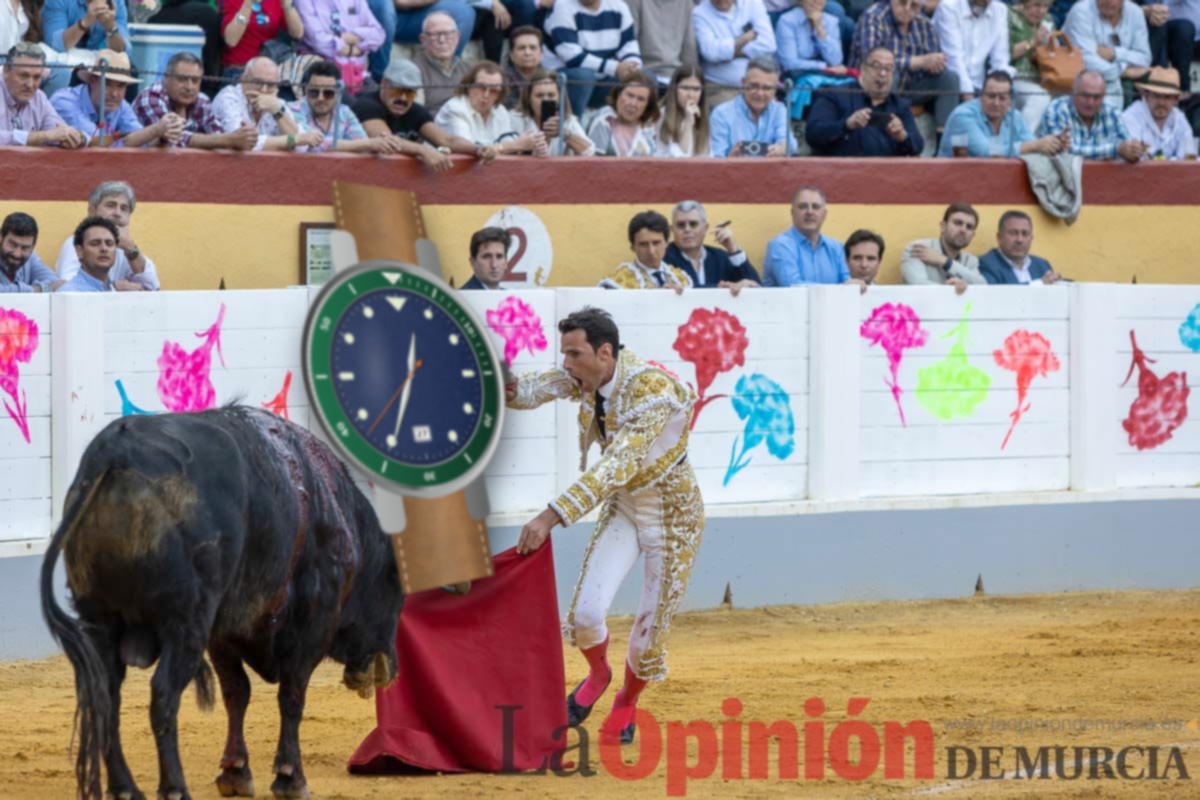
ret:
12:34:38
